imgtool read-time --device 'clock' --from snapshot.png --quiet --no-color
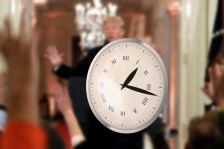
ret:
1:17
